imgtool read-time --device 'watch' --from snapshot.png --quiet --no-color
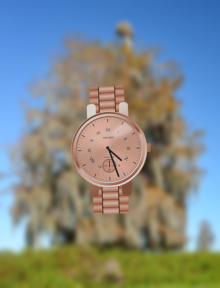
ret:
4:27
